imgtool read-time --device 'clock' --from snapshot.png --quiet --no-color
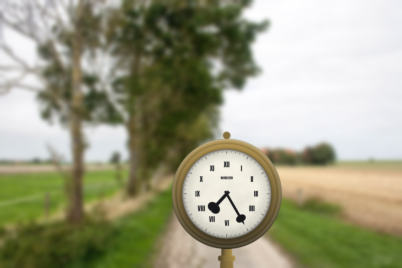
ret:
7:25
